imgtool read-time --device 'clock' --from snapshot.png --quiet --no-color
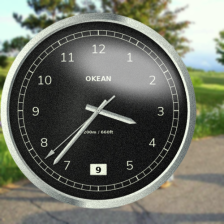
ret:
3:36:38
